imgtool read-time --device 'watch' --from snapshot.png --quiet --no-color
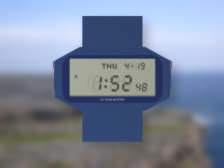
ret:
1:52:48
